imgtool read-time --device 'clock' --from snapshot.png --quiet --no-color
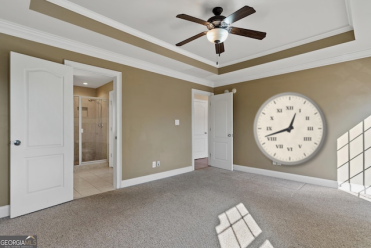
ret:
12:42
